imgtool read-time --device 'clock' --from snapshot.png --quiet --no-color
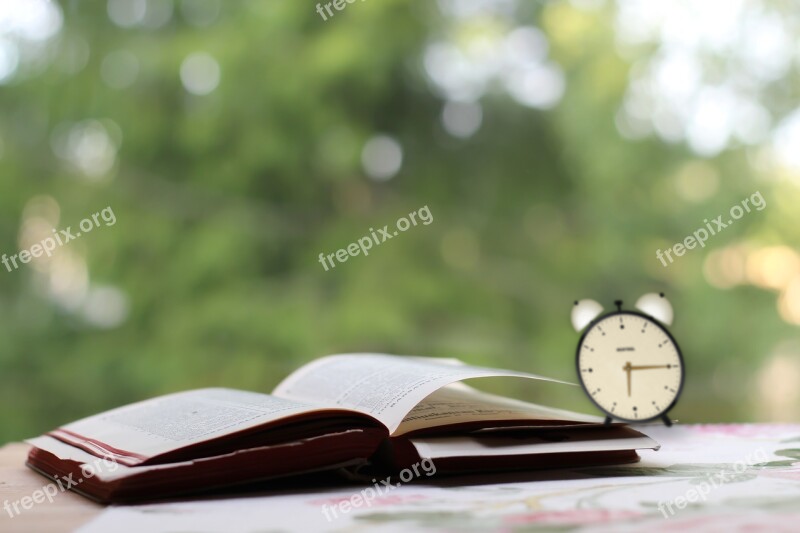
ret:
6:15
